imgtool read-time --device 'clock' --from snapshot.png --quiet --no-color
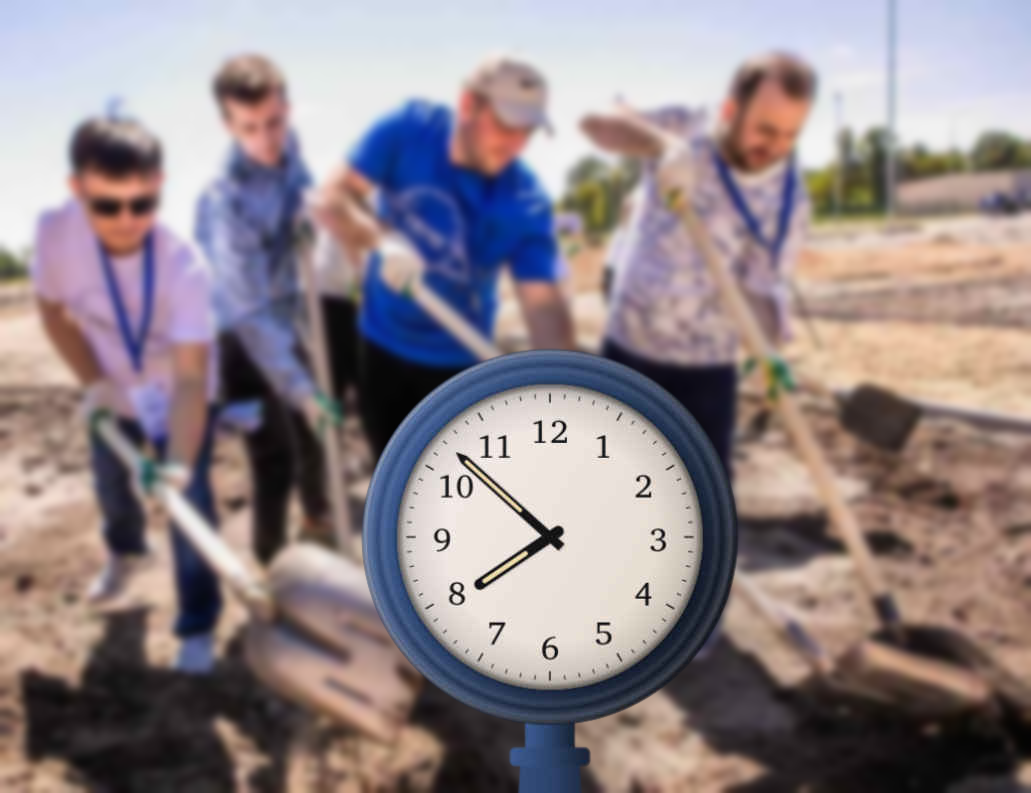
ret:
7:52
